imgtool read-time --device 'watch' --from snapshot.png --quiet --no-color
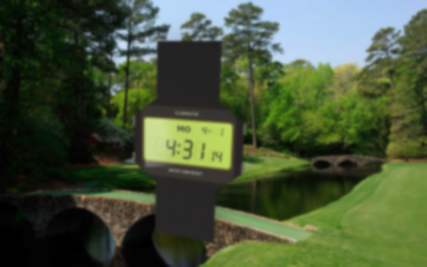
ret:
4:31:14
